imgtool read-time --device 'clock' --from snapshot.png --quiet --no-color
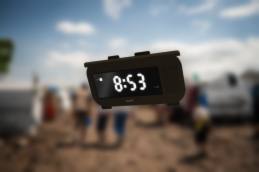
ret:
8:53
